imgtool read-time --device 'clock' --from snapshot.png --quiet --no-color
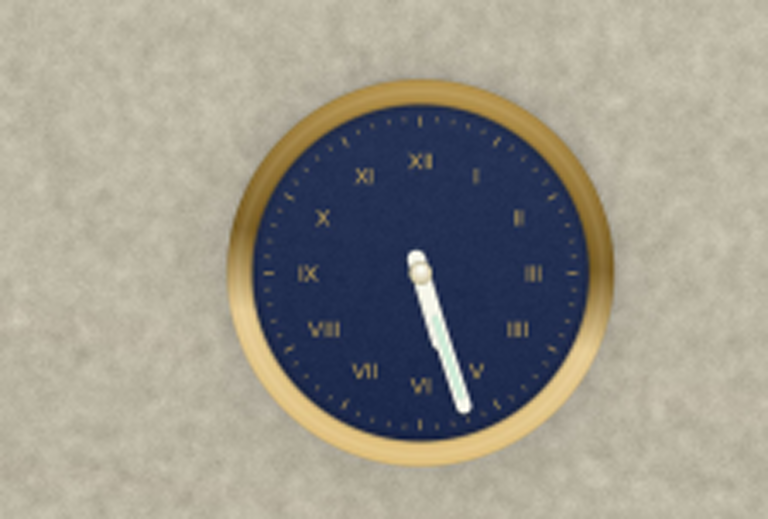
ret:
5:27
